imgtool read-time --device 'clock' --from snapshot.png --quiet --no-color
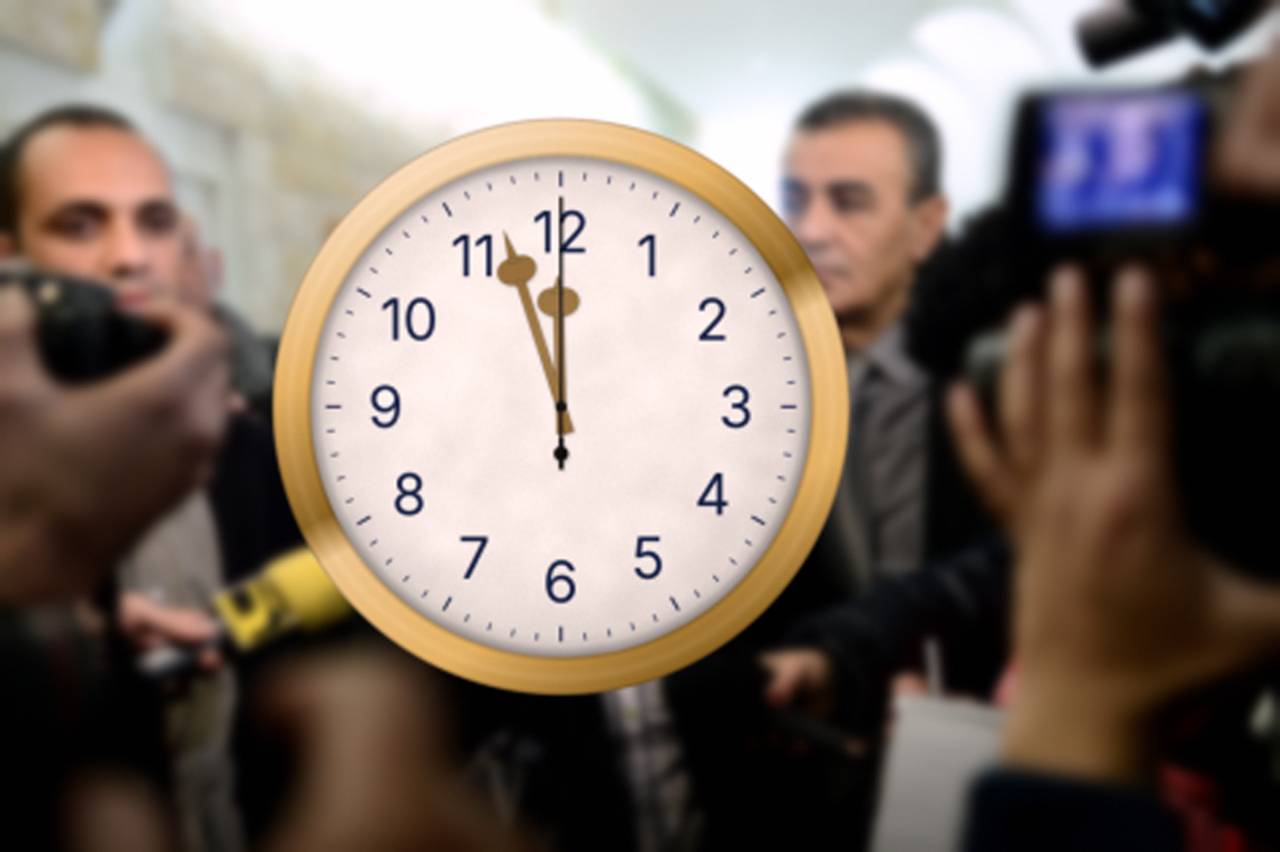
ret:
11:57:00
